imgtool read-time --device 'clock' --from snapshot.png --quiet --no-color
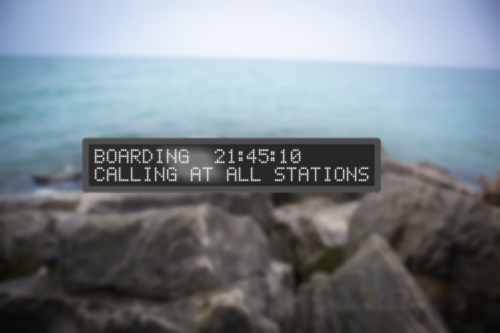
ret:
21:45:10
